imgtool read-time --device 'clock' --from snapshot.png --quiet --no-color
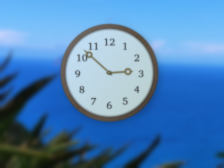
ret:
2:52
